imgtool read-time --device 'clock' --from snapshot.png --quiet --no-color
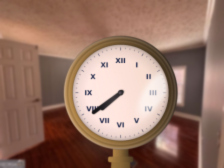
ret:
7:39
